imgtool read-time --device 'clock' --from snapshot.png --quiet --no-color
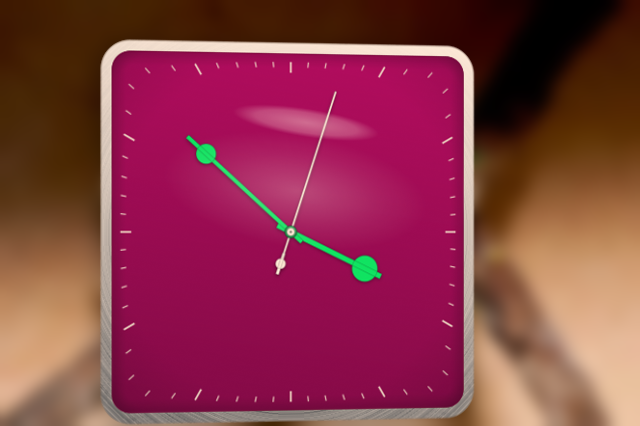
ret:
3:52:03
